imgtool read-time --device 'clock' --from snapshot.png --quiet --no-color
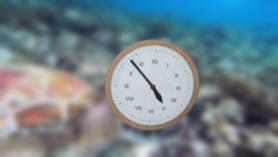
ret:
4:53
